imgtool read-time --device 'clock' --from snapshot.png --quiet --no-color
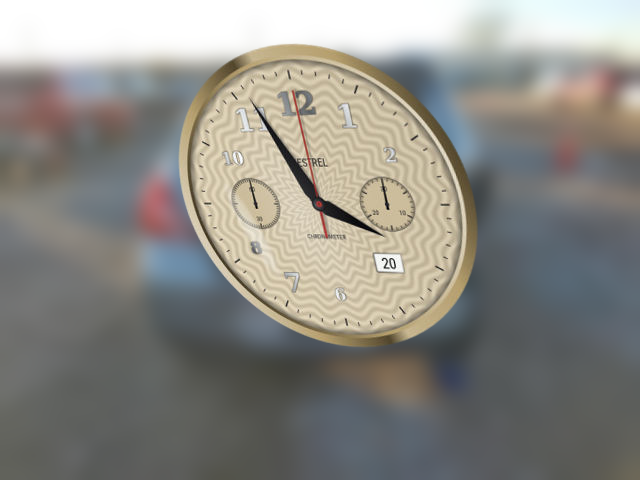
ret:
3:56
